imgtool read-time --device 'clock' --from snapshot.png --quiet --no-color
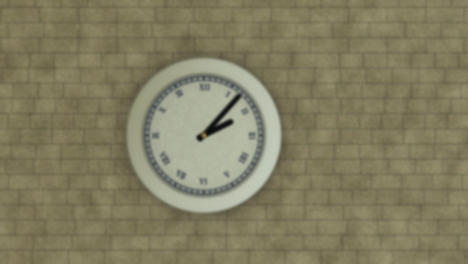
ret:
2:07
